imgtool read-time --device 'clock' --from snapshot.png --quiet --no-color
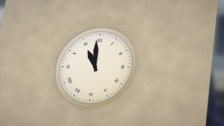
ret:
10:59
